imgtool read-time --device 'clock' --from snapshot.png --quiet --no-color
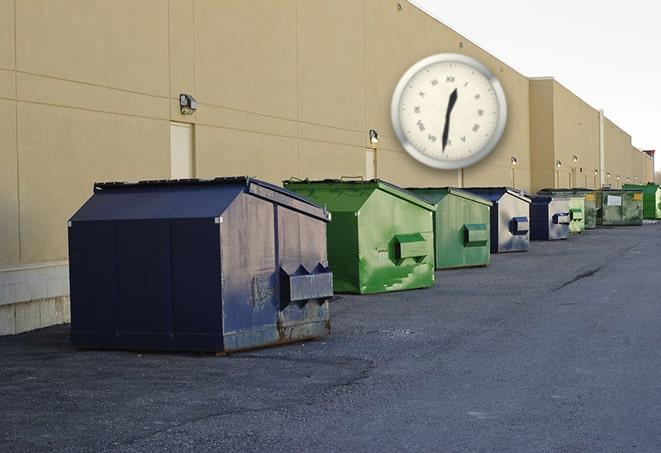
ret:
12:31
